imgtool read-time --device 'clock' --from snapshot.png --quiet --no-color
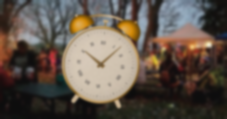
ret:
10:07
